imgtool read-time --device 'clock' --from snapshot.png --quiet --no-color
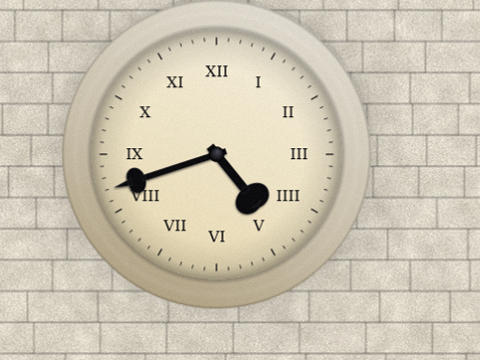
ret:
4:42
